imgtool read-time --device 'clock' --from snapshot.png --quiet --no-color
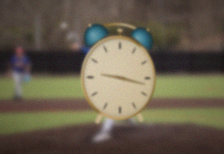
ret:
9:17
